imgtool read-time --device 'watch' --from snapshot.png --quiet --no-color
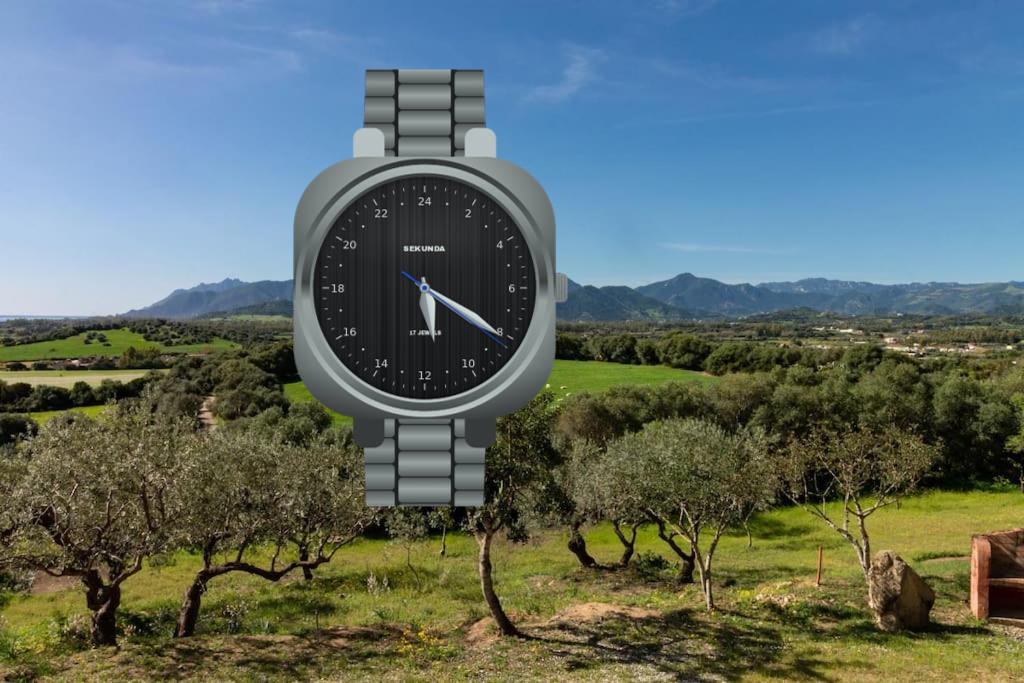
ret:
11:20:21
